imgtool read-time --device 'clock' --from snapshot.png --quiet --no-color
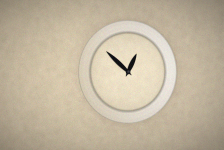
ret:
12:52
